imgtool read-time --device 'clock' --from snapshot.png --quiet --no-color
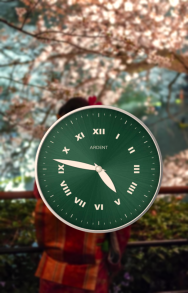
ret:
4:47
